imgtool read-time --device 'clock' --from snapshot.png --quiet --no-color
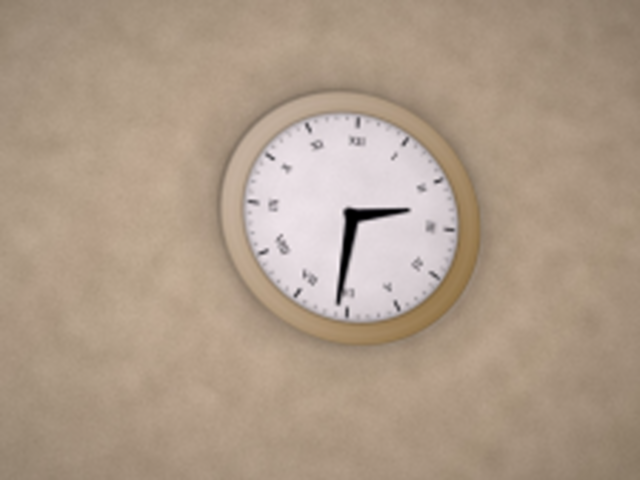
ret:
2:31
